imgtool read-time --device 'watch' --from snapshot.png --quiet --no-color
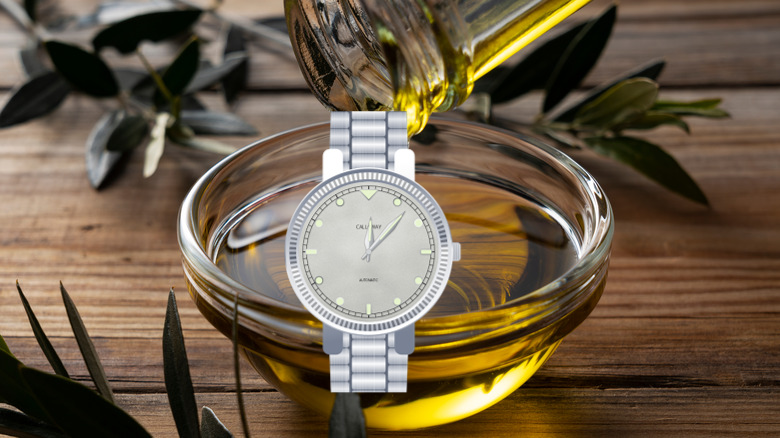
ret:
12:07
